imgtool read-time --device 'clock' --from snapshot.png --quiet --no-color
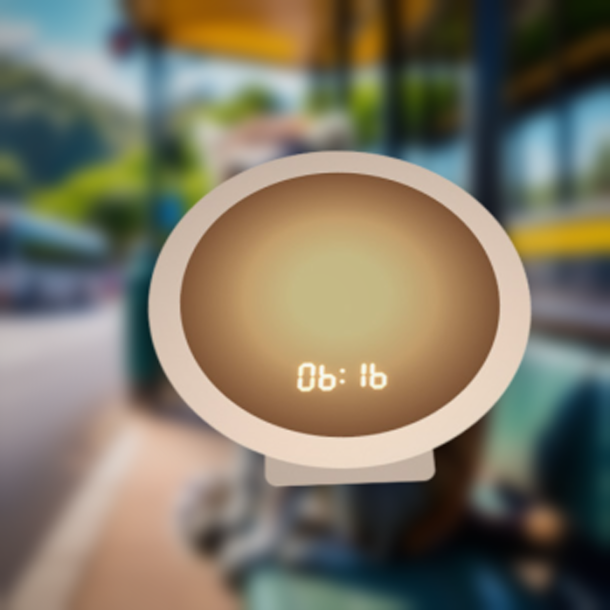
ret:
6:16
